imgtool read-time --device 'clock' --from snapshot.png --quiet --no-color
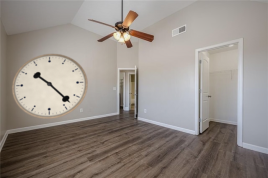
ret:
10:23
